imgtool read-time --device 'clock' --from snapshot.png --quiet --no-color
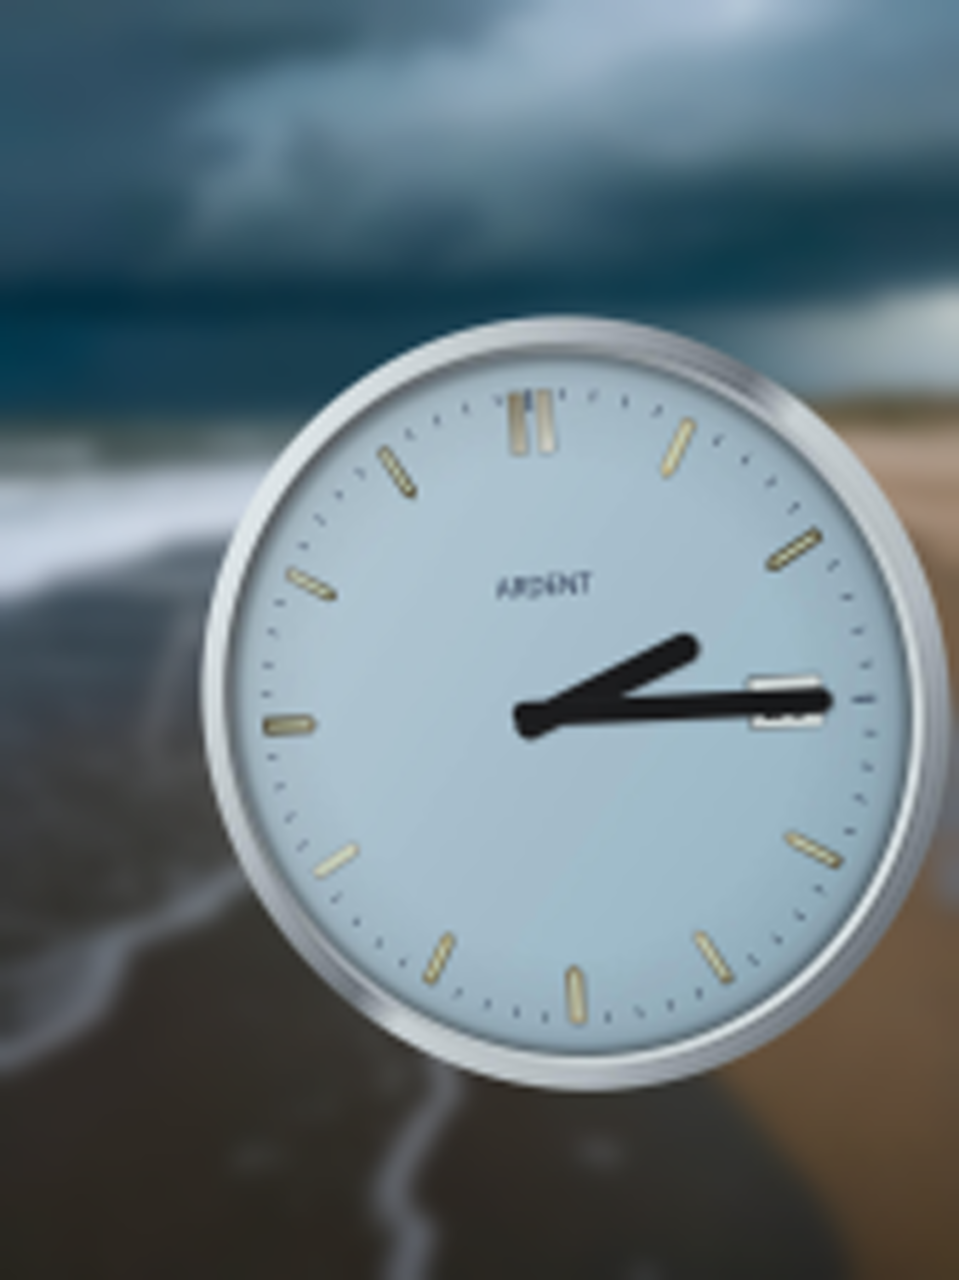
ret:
2:15
